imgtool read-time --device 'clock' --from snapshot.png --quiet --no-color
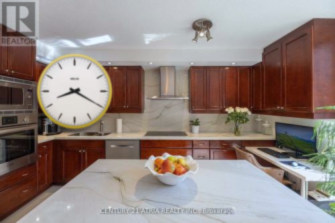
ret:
8:20
